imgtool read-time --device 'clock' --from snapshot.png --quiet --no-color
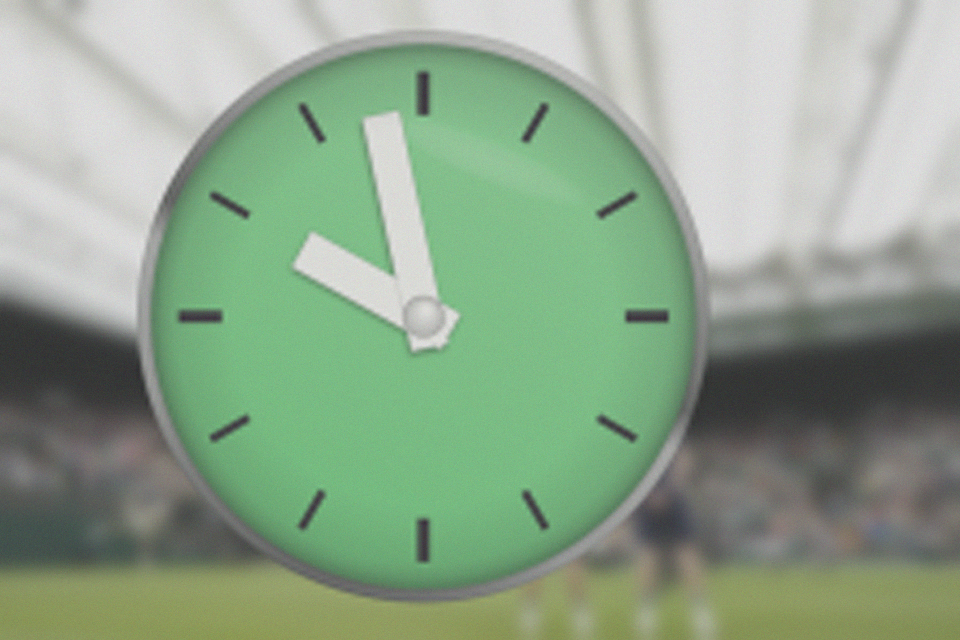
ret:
9:58
